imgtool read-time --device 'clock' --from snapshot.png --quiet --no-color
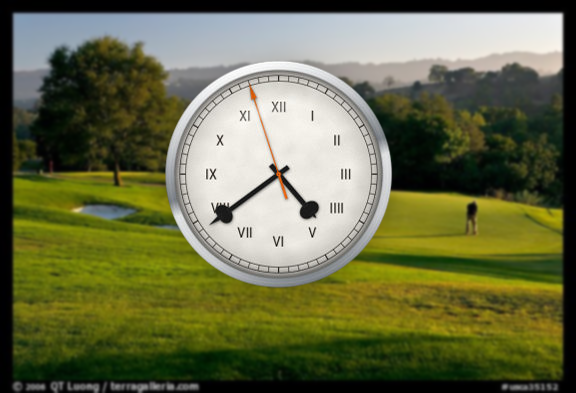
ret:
4:38:57
